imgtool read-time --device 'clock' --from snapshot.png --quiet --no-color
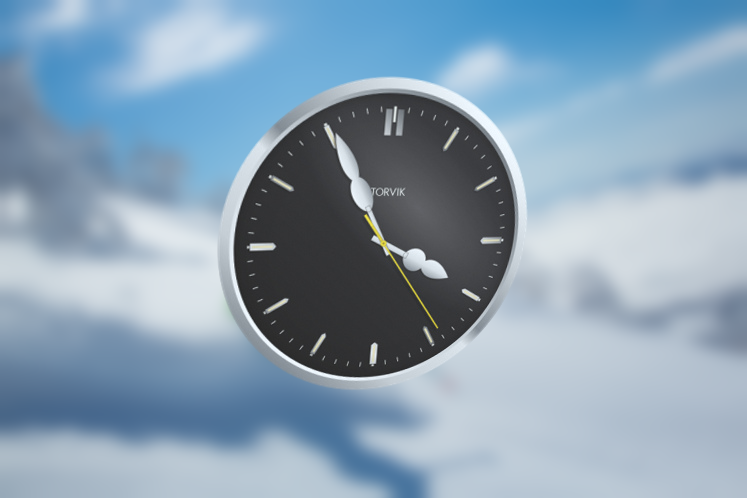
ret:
3:55:24
